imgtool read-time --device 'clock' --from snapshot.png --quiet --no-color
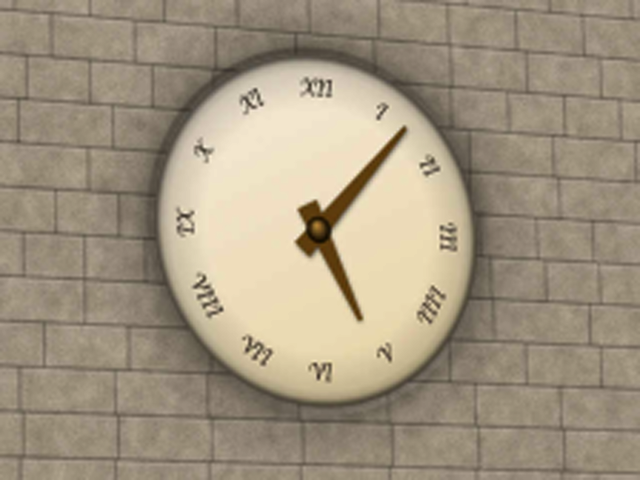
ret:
5:07
